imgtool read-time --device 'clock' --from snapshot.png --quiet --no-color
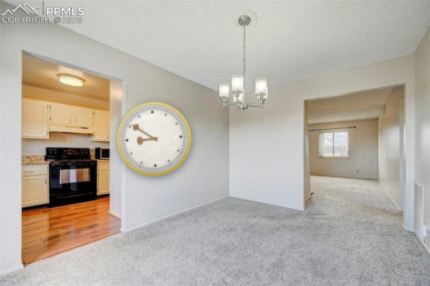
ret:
8:51
